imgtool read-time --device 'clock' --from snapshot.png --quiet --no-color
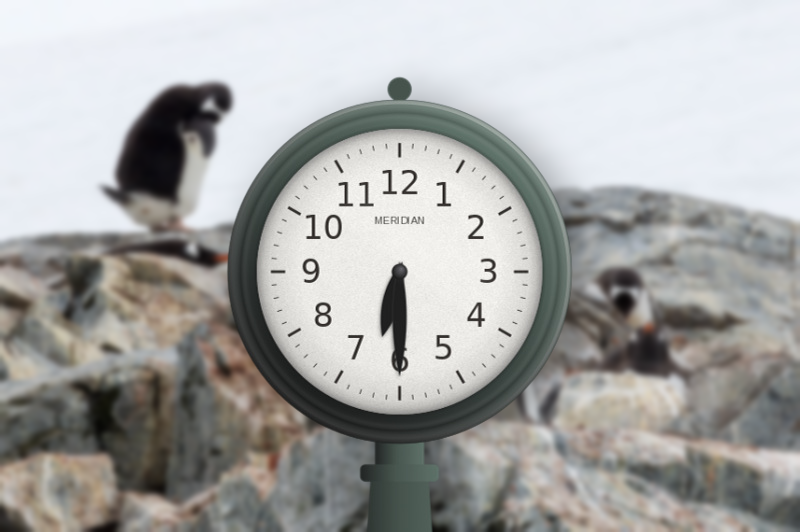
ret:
6:30
